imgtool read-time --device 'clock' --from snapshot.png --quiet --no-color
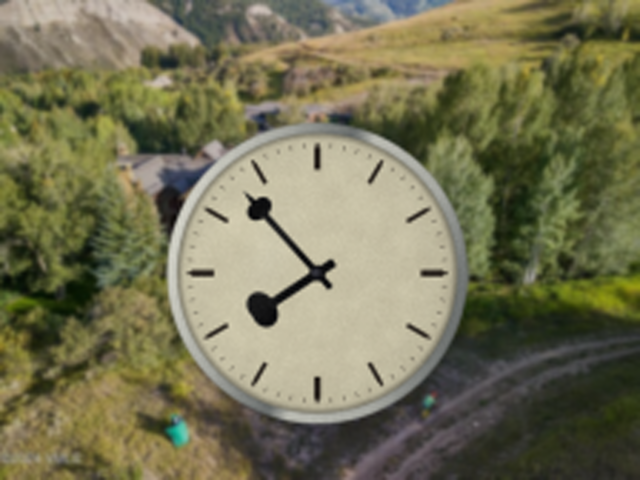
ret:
7:53
